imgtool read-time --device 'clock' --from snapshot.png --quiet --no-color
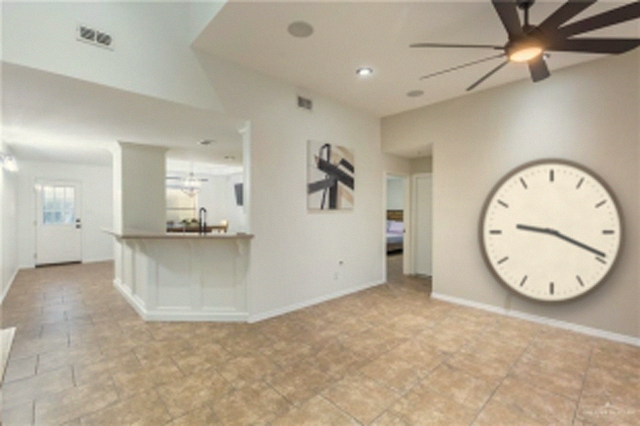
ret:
9:19
